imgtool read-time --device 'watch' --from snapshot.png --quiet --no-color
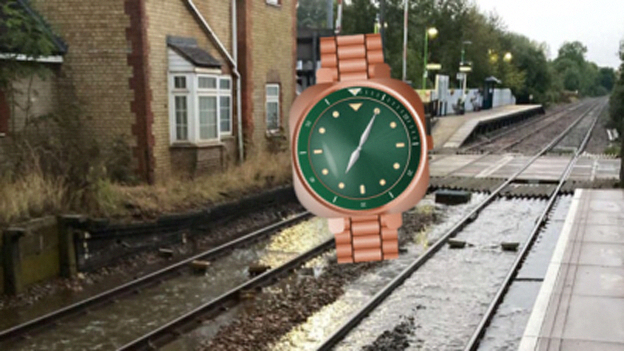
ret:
7:05
